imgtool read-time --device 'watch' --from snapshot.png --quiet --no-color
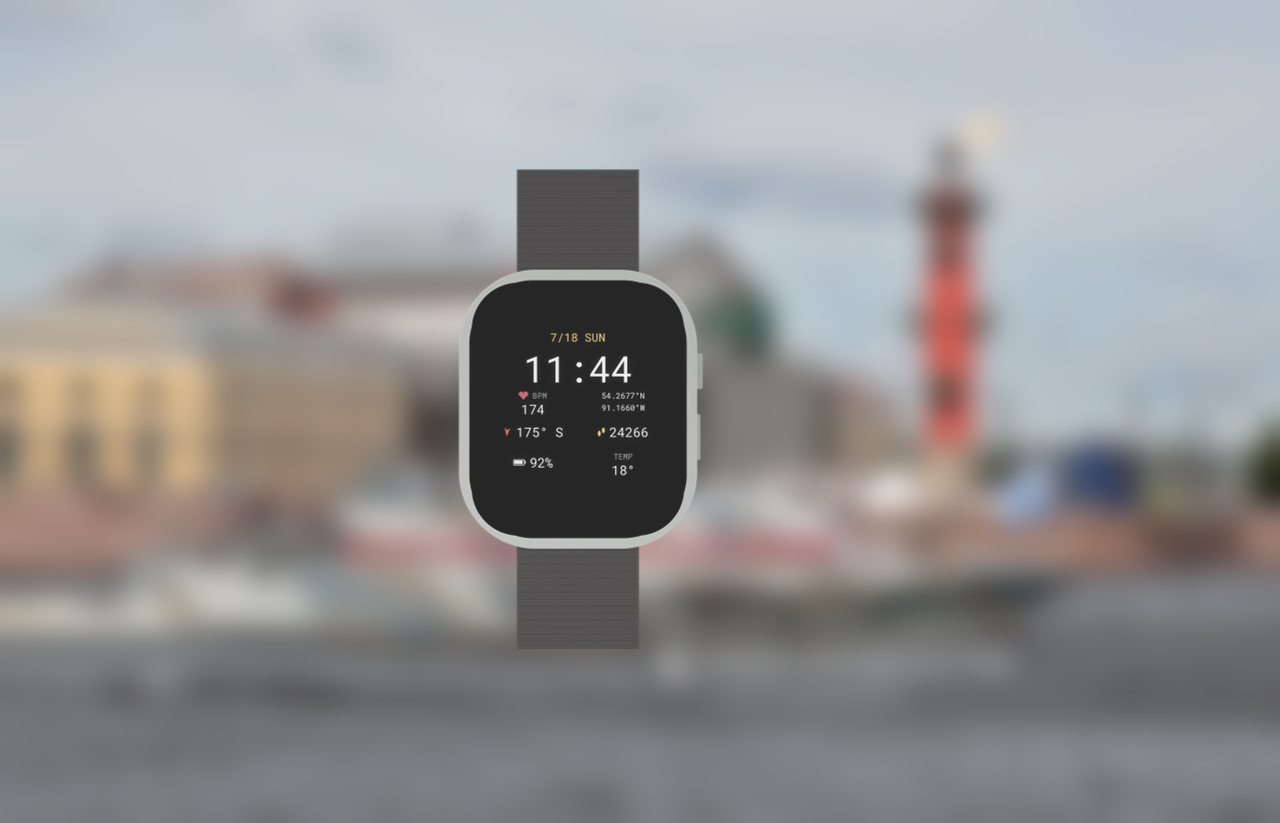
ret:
11:44
